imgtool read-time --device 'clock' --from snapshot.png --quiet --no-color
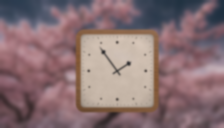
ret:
1:54
